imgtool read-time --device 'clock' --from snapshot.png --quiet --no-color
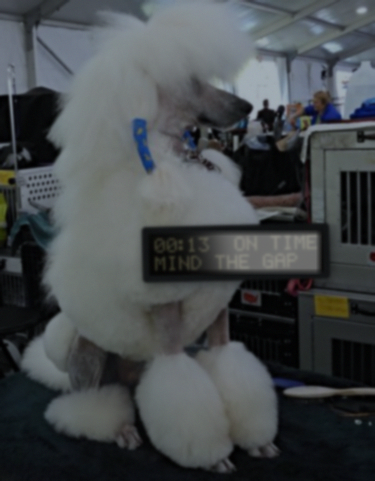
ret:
0:13
